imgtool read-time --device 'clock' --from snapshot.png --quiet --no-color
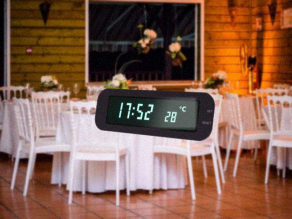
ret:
17:52
